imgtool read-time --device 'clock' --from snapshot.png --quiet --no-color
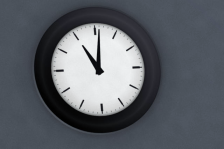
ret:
11:01
